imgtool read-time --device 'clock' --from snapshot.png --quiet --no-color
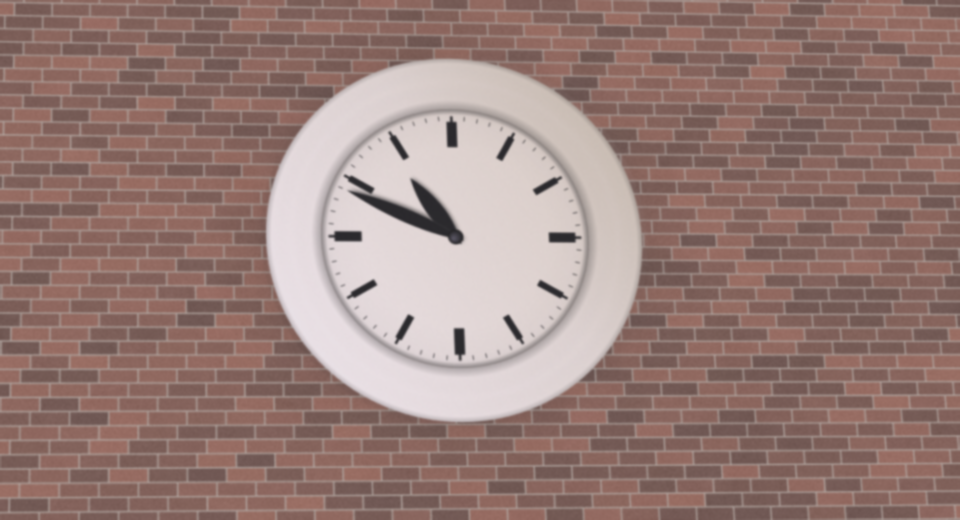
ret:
10:49
